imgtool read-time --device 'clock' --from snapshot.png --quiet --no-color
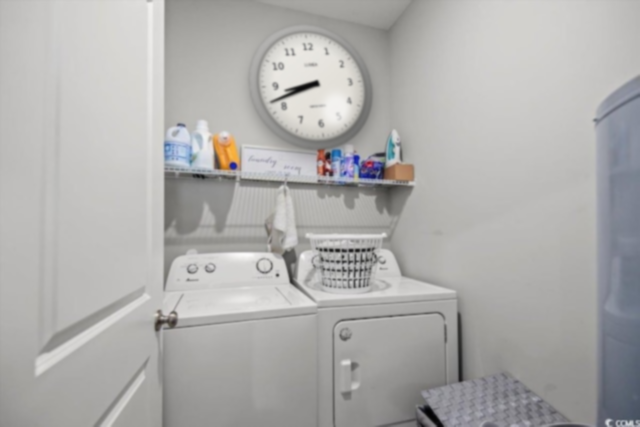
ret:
8:42
